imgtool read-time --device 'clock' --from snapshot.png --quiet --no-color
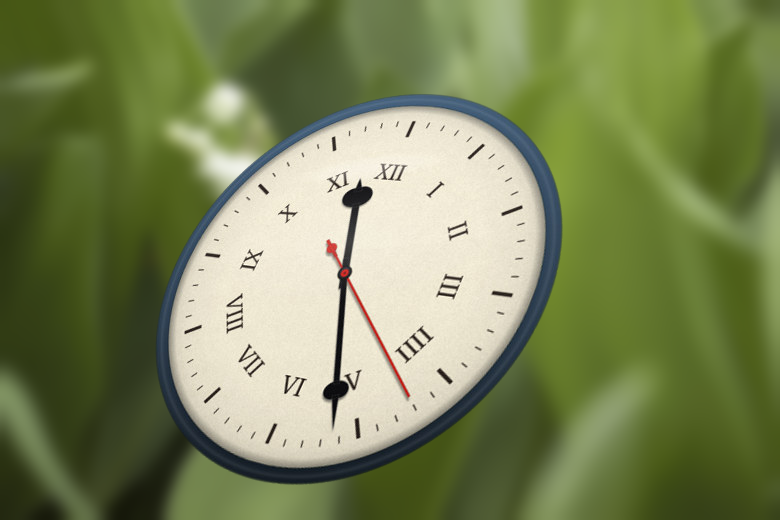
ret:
11:26:22
